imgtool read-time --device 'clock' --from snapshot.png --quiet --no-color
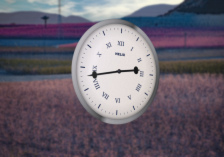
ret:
2:43
